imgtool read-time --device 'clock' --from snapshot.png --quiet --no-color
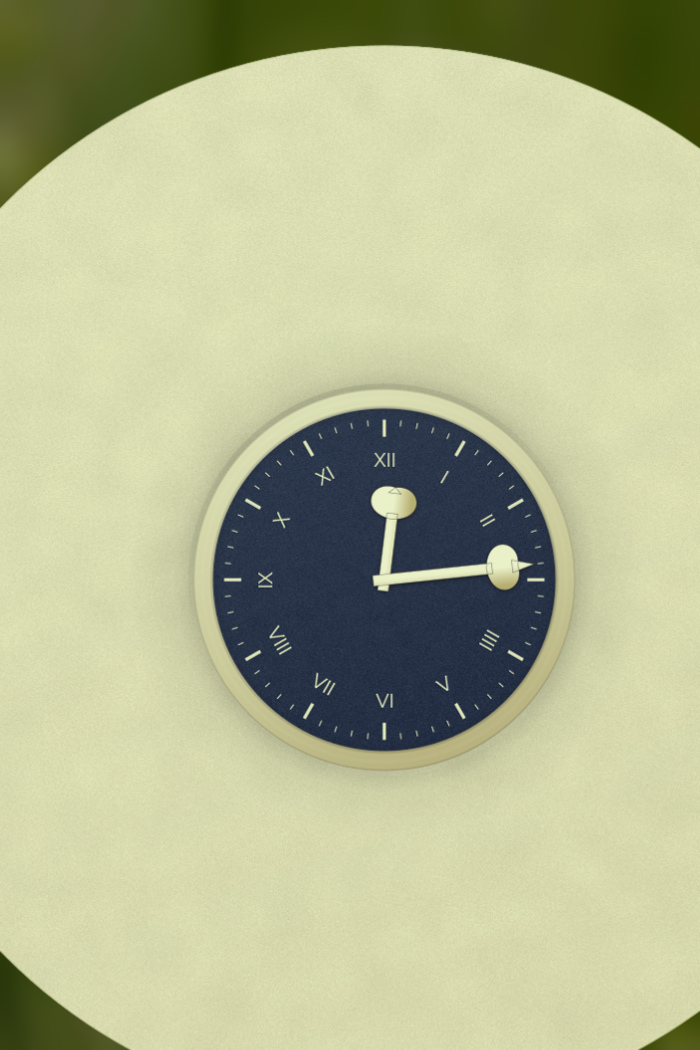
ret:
12:14
